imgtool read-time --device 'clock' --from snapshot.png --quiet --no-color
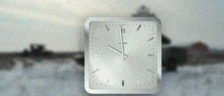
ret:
9:59
